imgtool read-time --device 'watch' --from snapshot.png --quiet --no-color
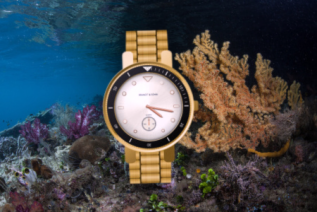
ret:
4:17
